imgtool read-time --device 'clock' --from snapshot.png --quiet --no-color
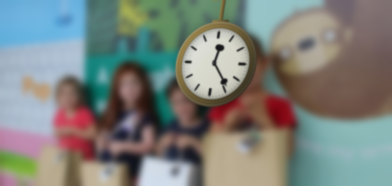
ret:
12:24
